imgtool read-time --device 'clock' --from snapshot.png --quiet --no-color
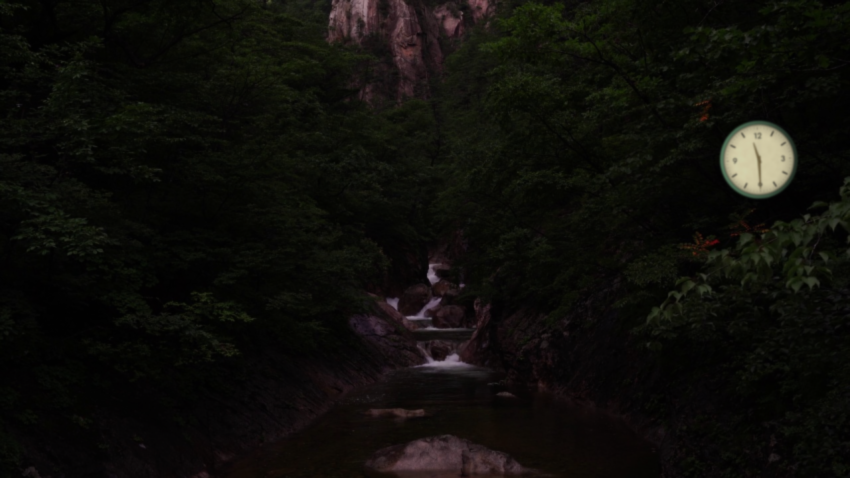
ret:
11:30
